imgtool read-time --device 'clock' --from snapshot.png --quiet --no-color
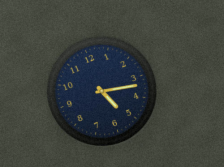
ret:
5:17
